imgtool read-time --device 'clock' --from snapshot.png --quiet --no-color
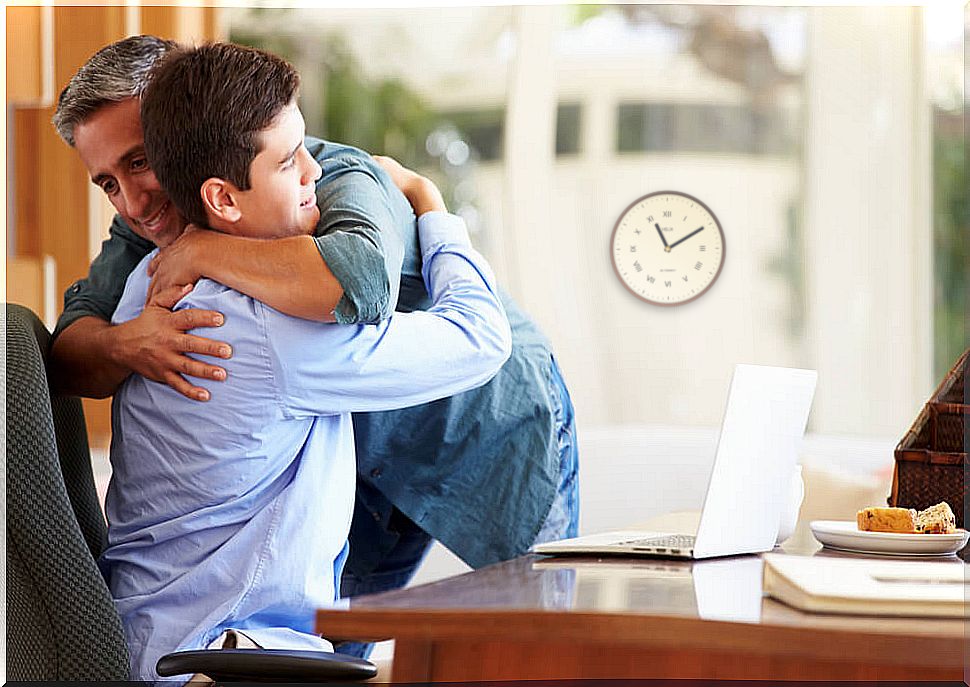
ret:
11:10
